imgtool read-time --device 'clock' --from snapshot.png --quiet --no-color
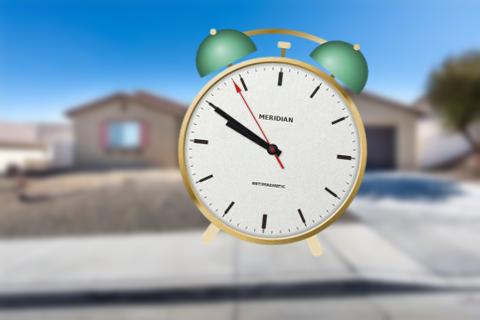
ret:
9:49:54
